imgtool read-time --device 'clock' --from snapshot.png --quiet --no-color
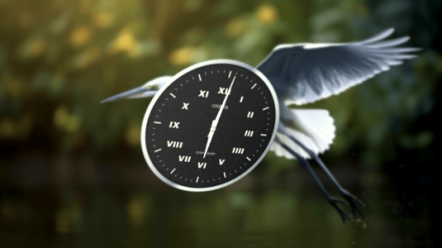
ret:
6:01
